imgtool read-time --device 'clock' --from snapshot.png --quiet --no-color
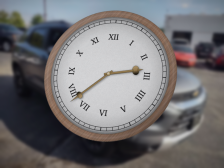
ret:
2:38
